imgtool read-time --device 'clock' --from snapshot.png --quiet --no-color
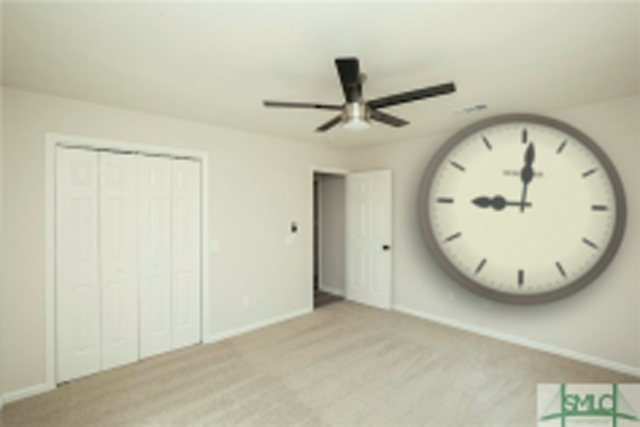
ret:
9:01
